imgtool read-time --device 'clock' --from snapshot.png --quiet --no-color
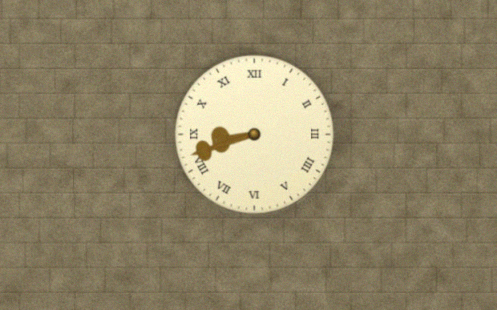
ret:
8:42
